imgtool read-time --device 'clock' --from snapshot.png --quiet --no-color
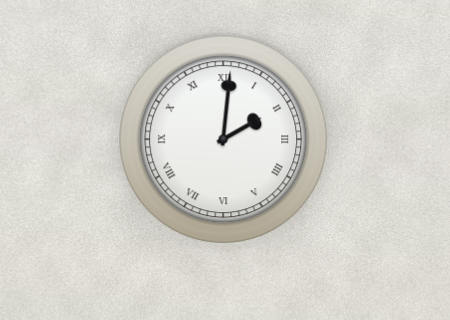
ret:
2:01
